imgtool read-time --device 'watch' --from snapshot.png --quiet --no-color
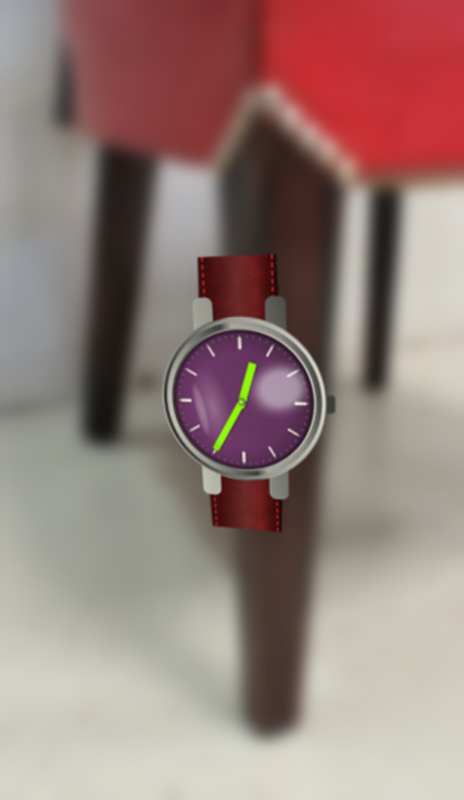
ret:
12:35
